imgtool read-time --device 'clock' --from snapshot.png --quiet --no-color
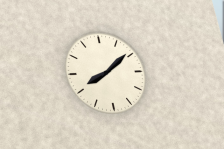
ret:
8:09
